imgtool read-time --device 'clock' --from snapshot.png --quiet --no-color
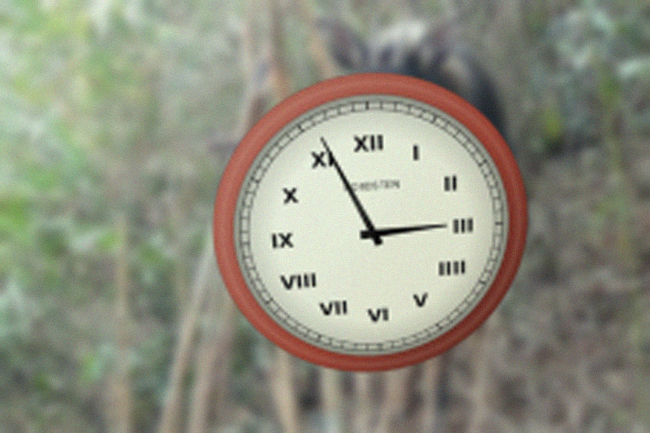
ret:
2:56
